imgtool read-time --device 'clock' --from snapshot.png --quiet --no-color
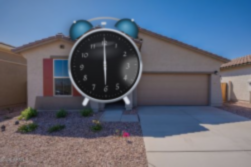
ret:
6:00
